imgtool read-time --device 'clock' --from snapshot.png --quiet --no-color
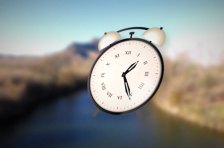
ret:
1:26
